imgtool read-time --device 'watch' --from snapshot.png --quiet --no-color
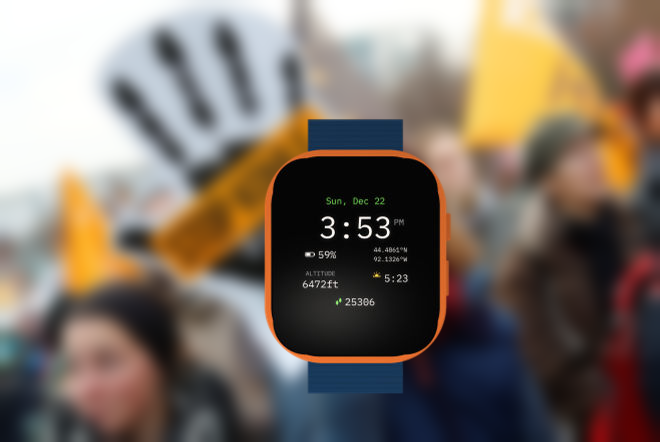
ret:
3:53
